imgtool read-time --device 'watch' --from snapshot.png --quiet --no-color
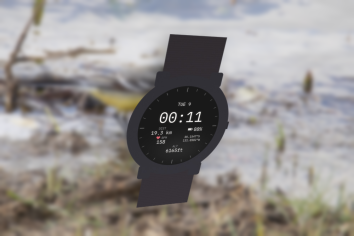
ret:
0:11
